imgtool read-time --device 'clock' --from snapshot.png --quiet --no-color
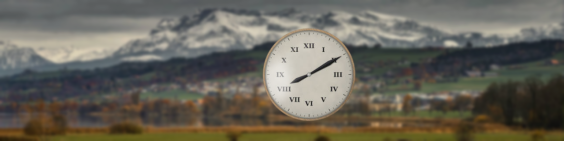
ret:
8:10
